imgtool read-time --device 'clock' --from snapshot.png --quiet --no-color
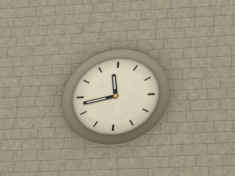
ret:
11:43
